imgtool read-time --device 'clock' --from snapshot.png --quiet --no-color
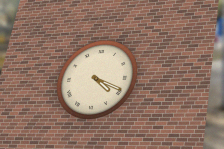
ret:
4:19
